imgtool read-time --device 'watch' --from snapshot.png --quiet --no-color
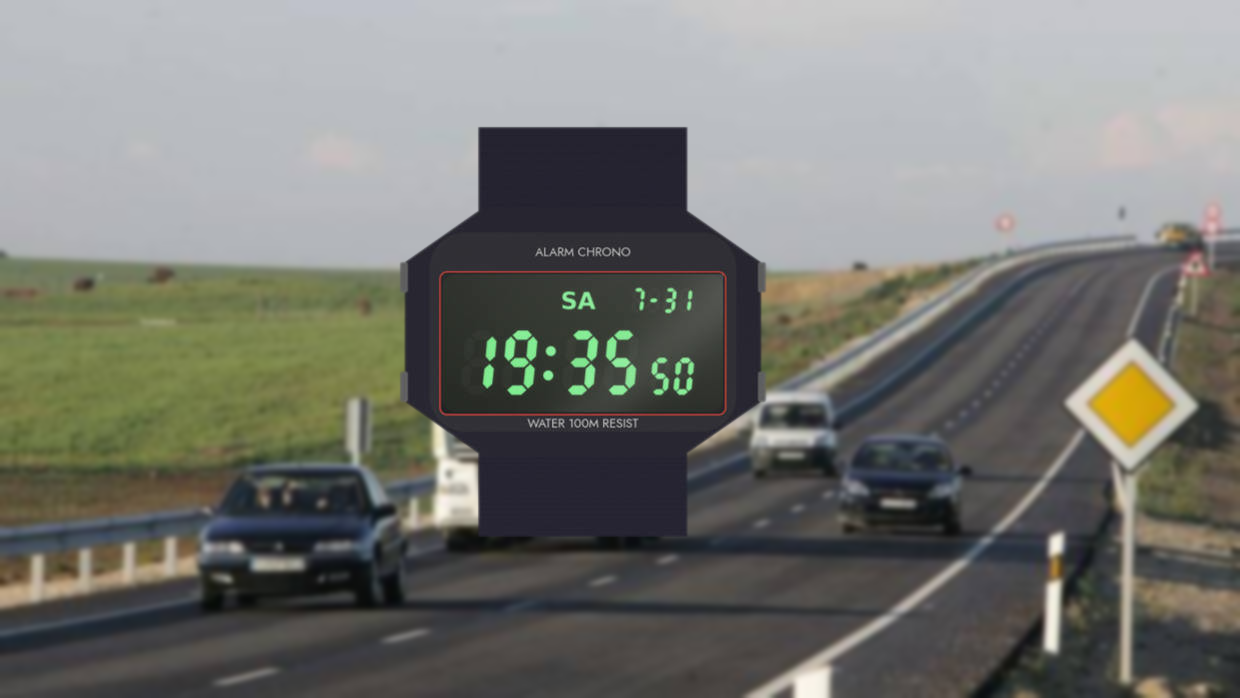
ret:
19:35:50
